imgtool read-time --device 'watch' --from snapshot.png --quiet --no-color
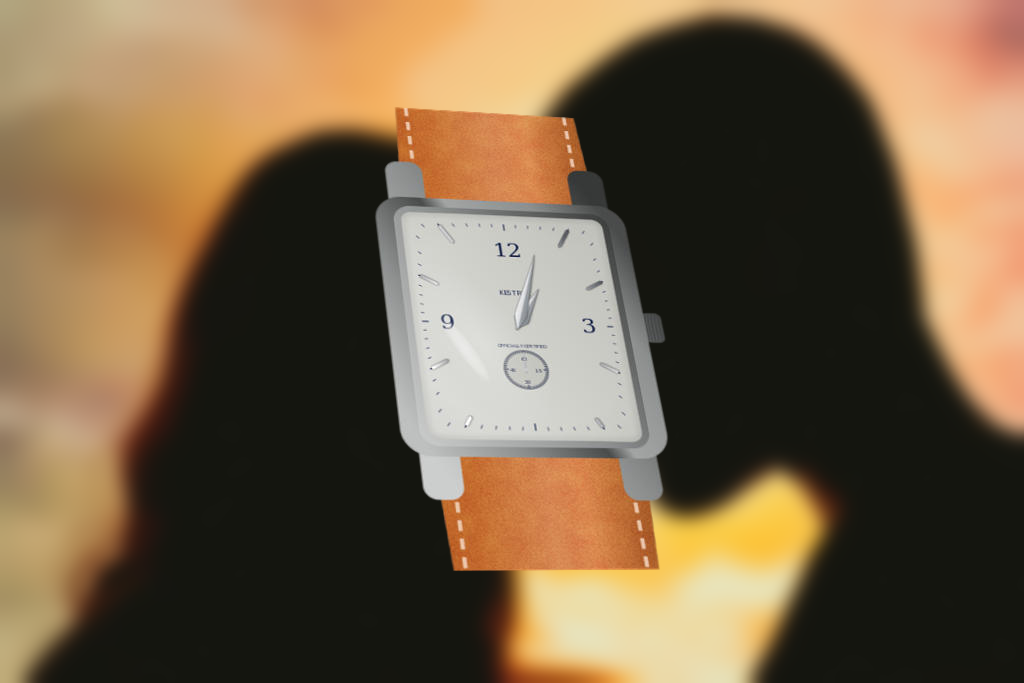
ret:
1:03
